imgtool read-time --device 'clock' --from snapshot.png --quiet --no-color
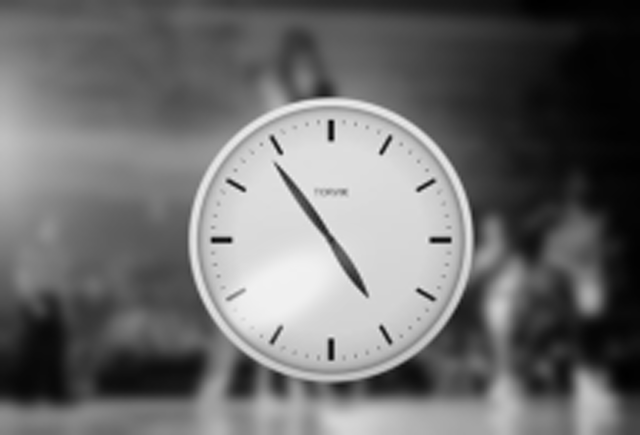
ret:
4:54
